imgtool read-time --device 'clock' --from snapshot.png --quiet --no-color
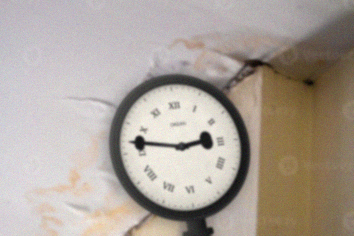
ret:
2:47
